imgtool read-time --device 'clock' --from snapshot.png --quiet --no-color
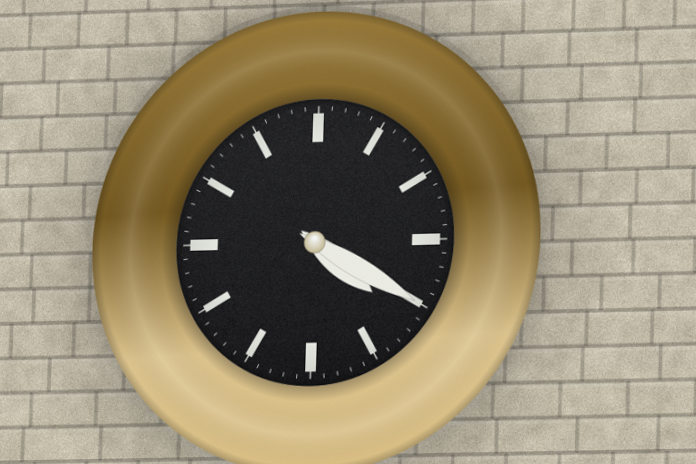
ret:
4:20
